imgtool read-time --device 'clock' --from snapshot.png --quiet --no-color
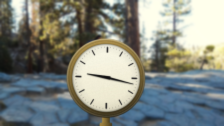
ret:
9:17
